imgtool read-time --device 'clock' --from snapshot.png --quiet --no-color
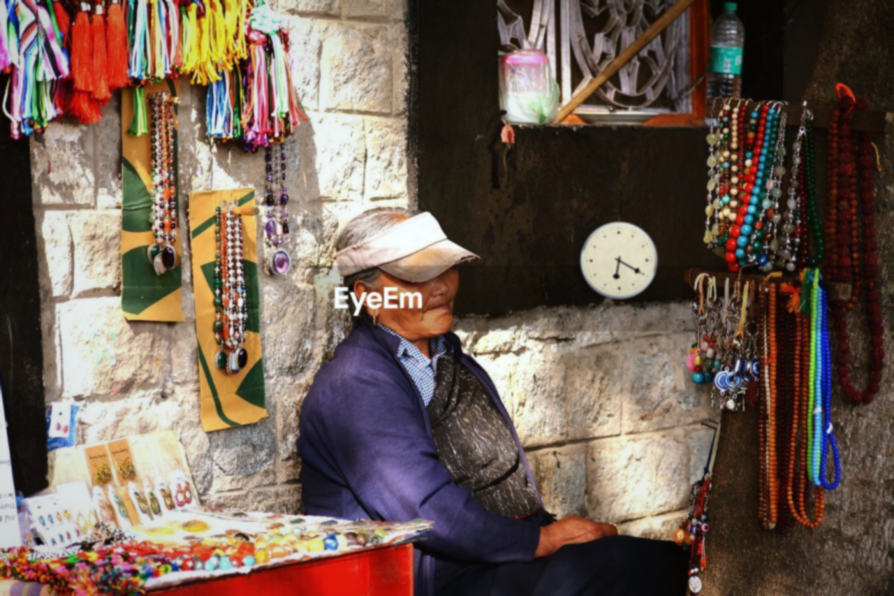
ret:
6:20
